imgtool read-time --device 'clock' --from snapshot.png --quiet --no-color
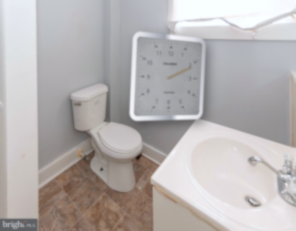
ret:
2:11
